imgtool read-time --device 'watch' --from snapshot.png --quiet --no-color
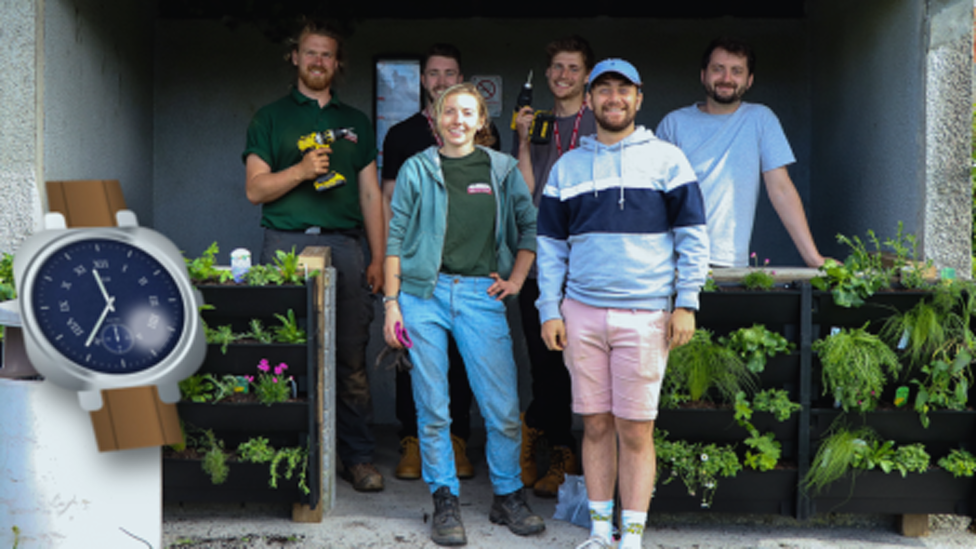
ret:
11:36
